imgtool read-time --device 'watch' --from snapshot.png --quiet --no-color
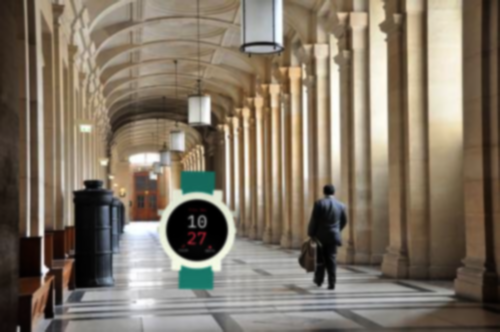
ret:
10:27
